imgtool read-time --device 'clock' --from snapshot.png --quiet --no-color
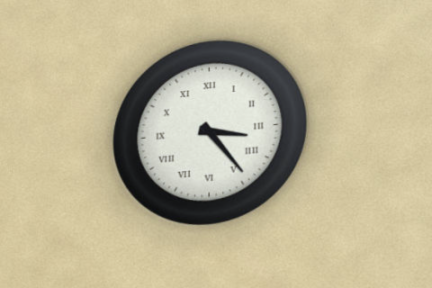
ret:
3:24
